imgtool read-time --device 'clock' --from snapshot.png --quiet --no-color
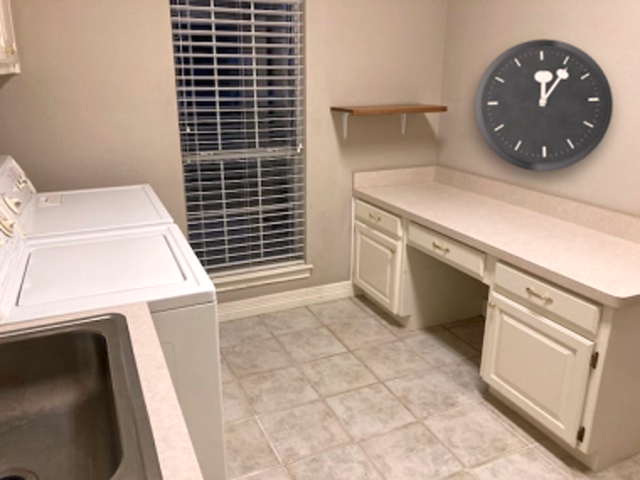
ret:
12:06
